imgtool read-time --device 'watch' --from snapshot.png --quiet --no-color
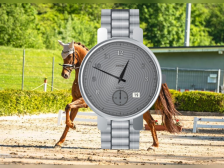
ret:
12:49
